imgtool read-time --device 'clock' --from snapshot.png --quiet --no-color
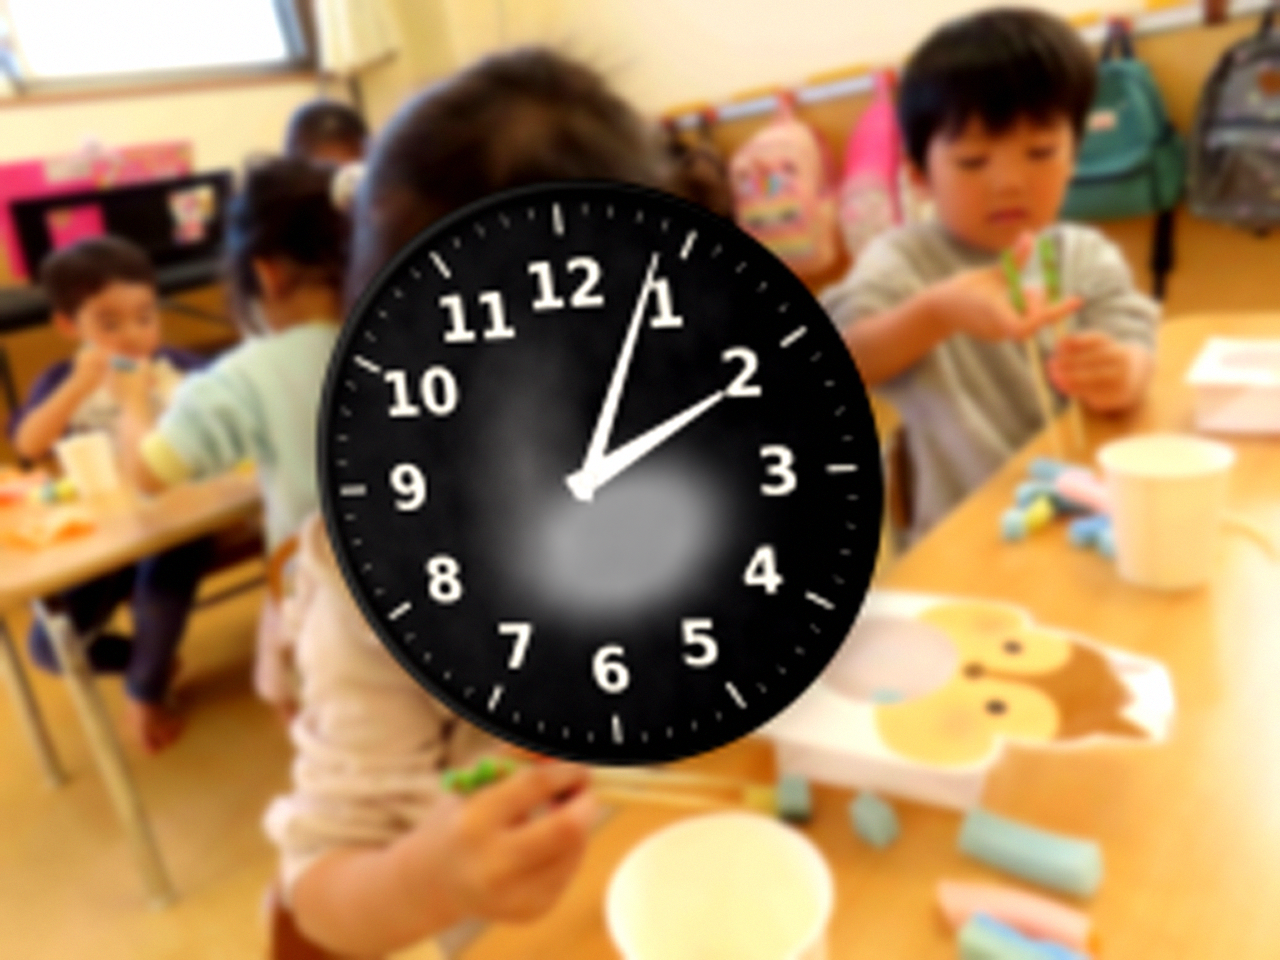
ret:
2:04
